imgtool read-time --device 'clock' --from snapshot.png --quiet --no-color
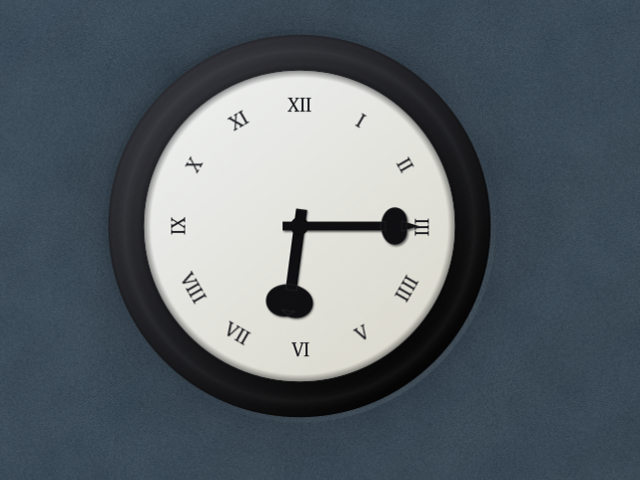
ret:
6:15
